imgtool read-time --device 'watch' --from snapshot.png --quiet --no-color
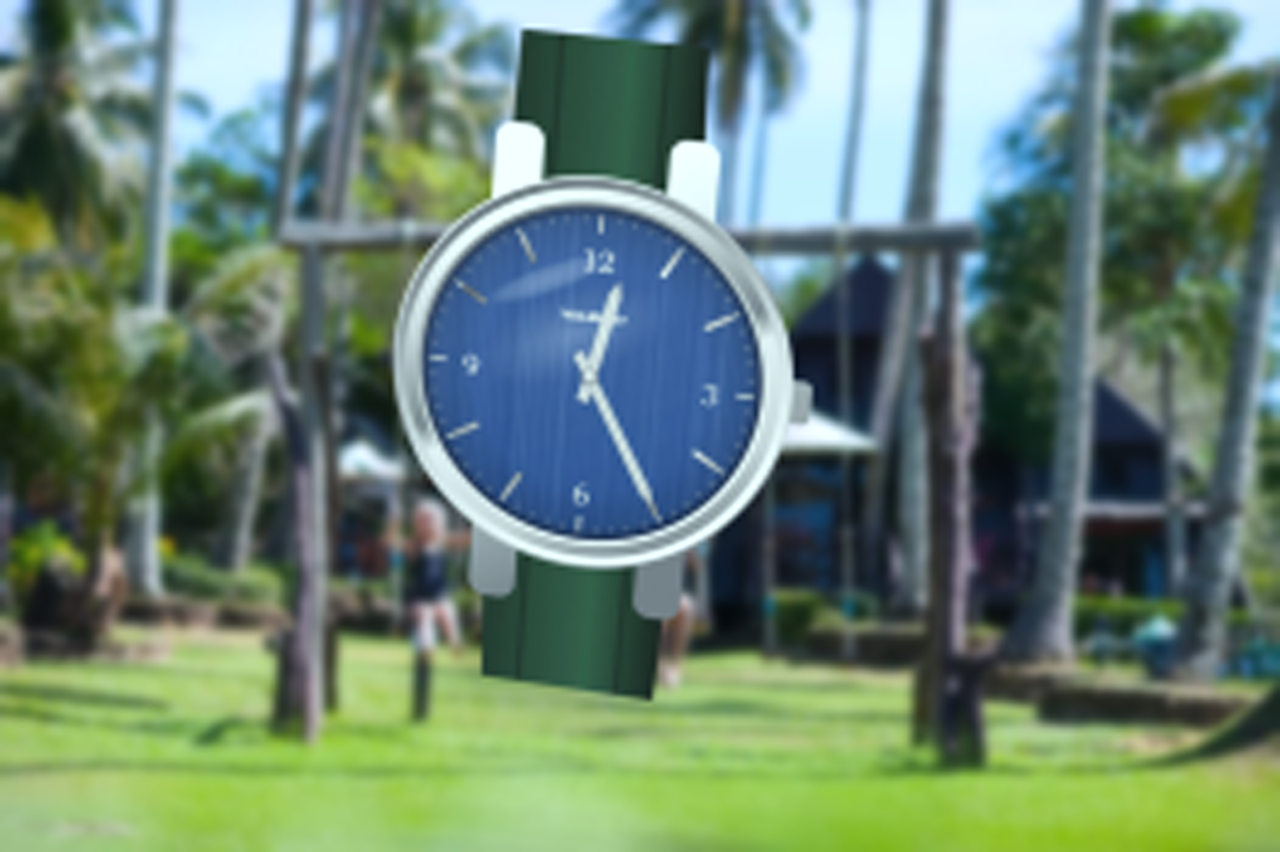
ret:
12:25
